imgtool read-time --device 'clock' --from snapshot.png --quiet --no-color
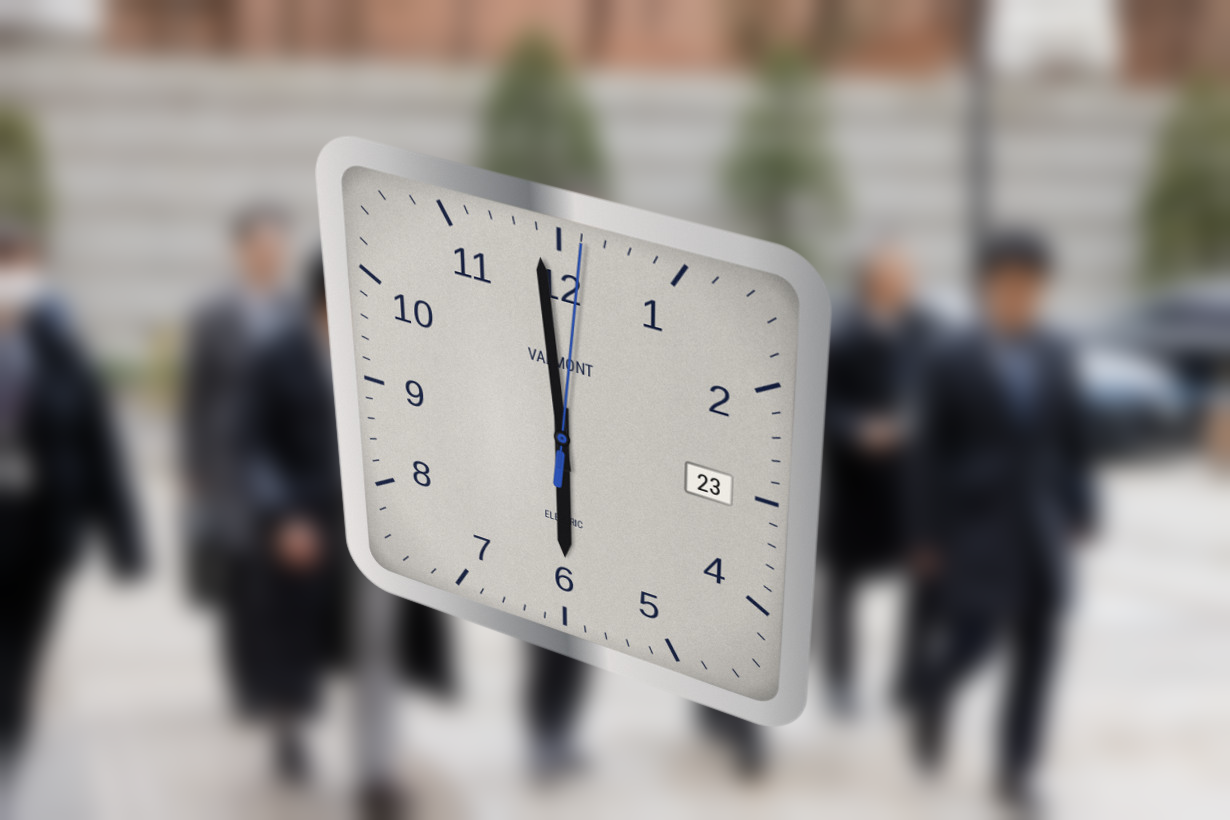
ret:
5:59:01
